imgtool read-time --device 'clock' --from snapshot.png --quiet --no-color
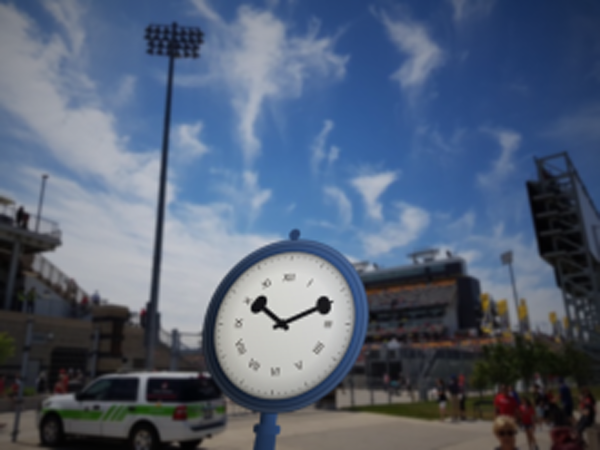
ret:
10:11
